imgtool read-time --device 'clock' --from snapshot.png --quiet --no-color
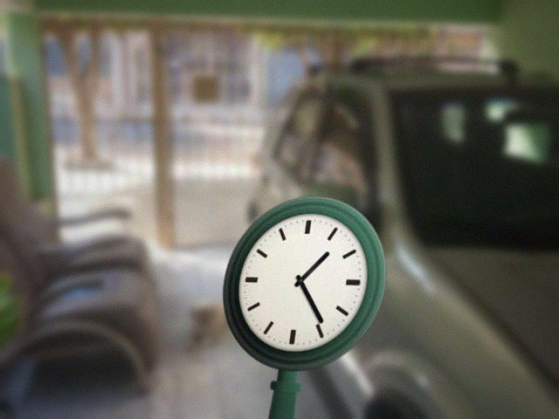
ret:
1:24
